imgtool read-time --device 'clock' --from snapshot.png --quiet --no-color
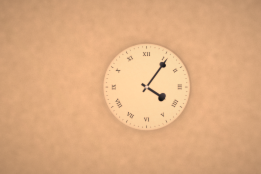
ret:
4:06
